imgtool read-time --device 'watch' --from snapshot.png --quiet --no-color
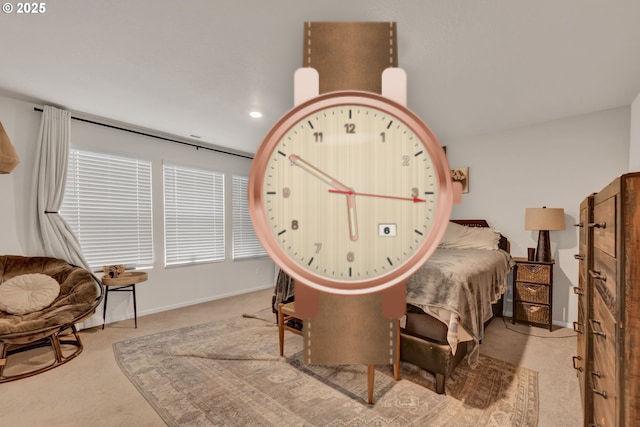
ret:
5:50:16
